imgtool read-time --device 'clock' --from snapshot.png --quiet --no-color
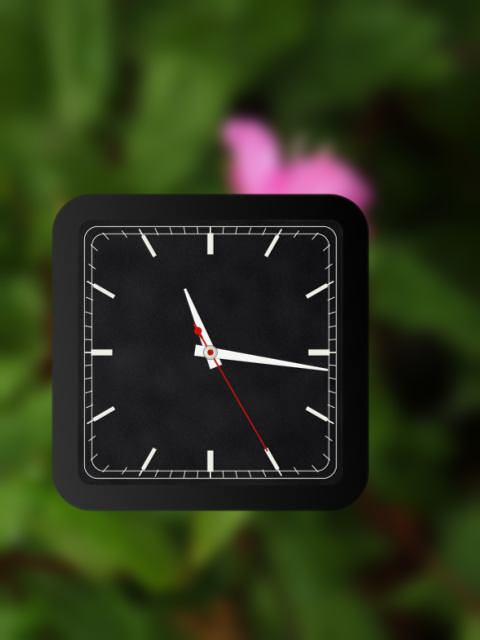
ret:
11:16:25
